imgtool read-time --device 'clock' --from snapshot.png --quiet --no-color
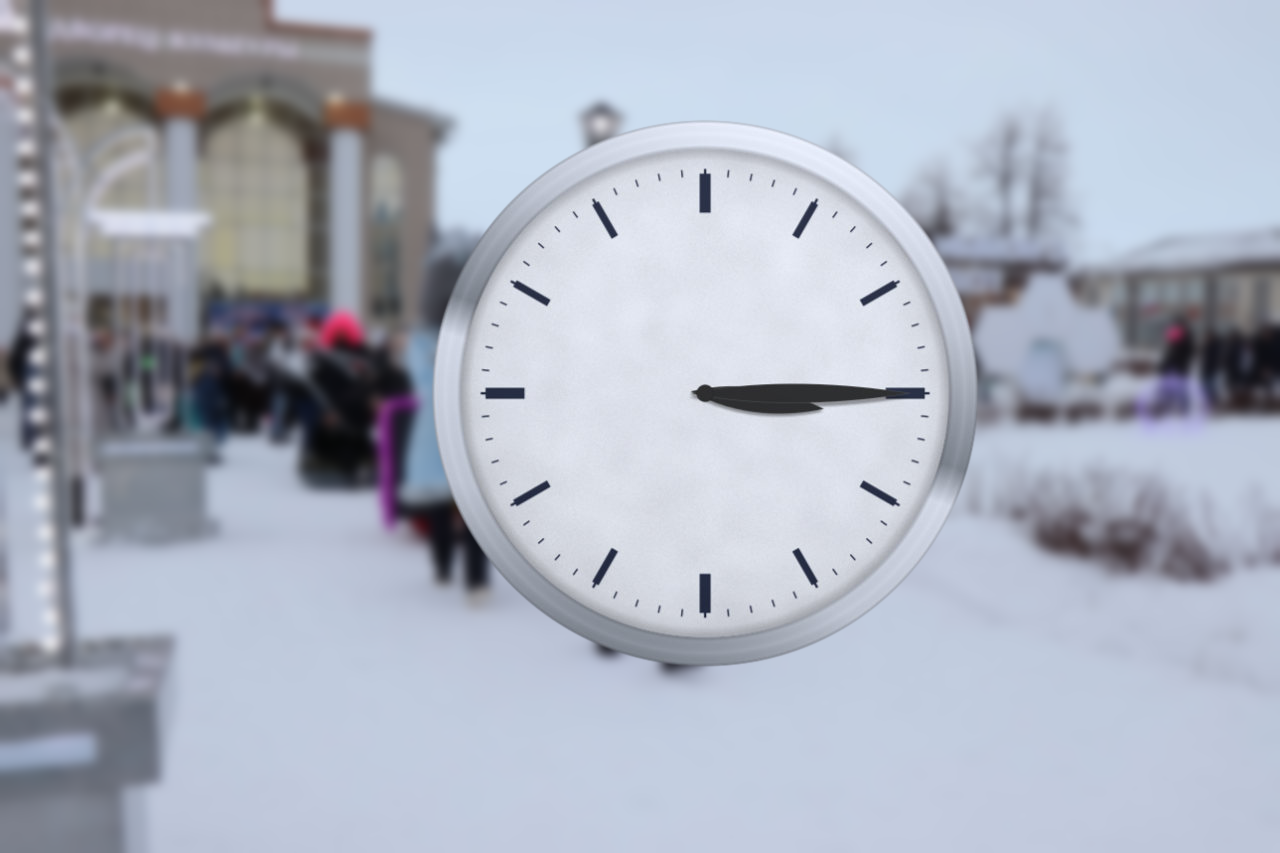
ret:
3:15
